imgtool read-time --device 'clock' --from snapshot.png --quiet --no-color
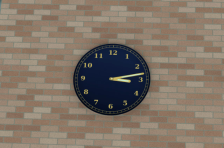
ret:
3:13
